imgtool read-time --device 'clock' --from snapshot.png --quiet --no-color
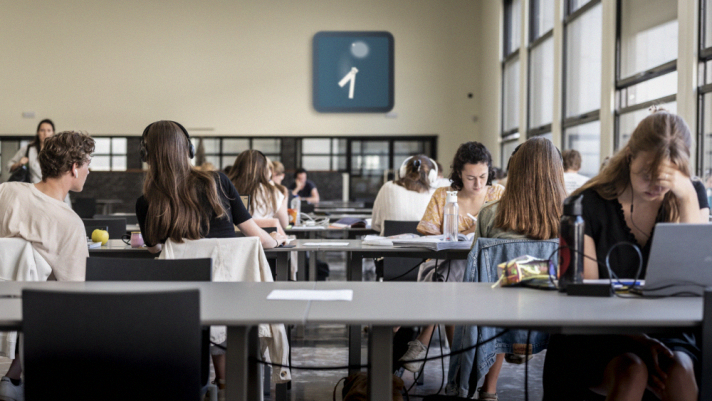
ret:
7:31
